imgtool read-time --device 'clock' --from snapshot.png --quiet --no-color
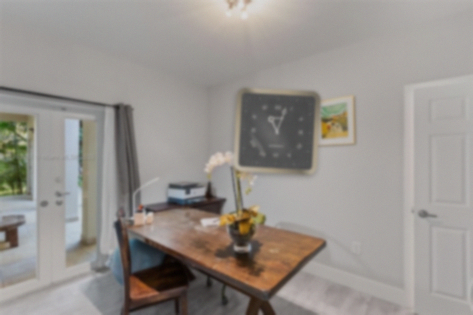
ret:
11:03
